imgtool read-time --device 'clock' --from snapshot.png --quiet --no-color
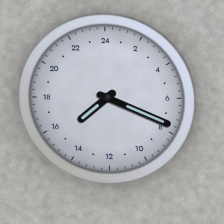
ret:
15:19
